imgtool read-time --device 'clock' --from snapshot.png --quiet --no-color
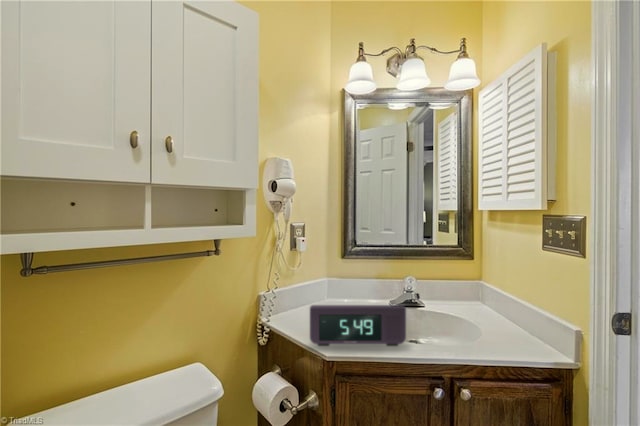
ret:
5:49
